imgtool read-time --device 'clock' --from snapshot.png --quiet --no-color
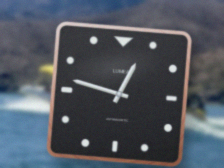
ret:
12:47
